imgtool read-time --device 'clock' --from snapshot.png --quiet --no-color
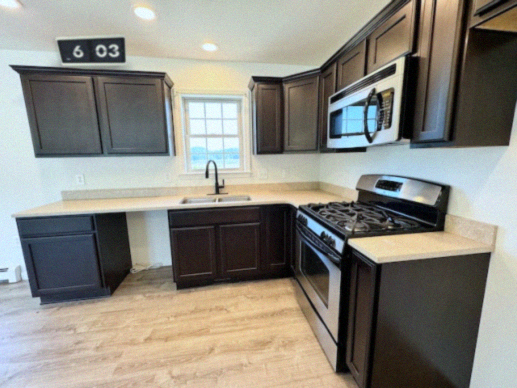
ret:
6:03
